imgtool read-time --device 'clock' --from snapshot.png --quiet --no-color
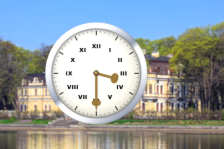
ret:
3:30
